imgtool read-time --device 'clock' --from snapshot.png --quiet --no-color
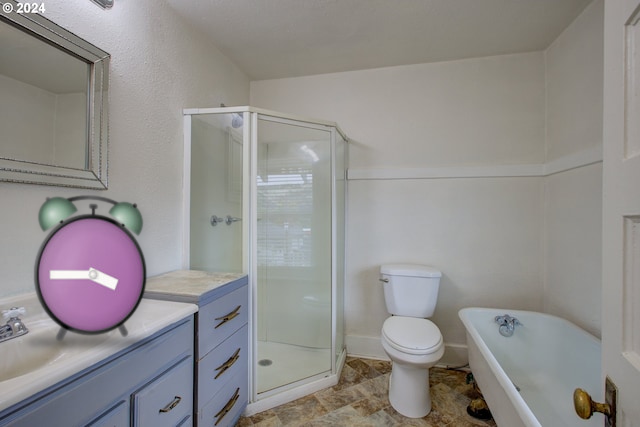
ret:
3:45
